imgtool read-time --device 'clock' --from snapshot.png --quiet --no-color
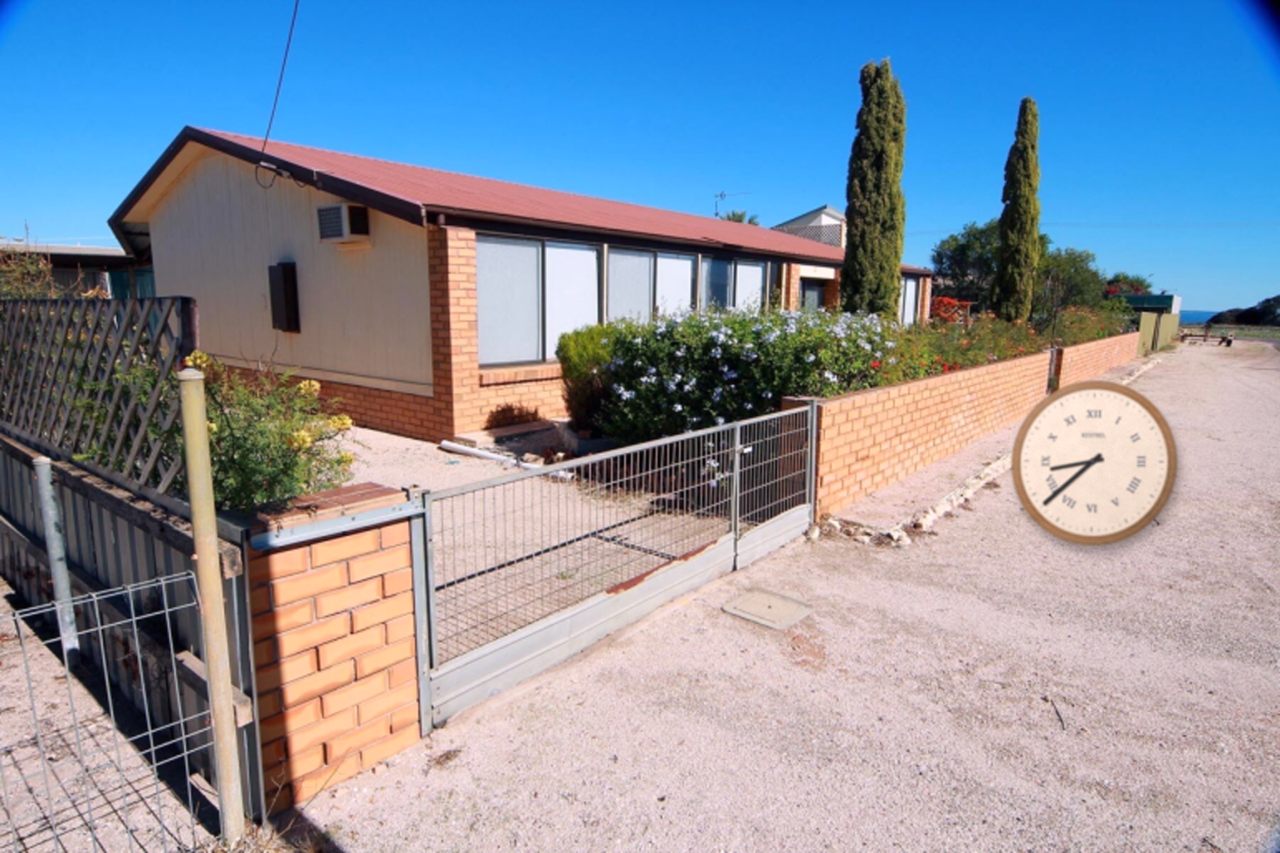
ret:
8:38
